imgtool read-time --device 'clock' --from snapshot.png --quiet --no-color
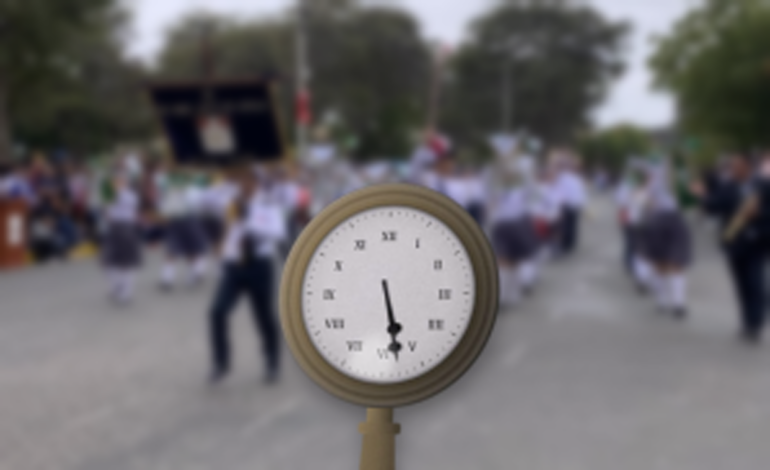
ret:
5:28
